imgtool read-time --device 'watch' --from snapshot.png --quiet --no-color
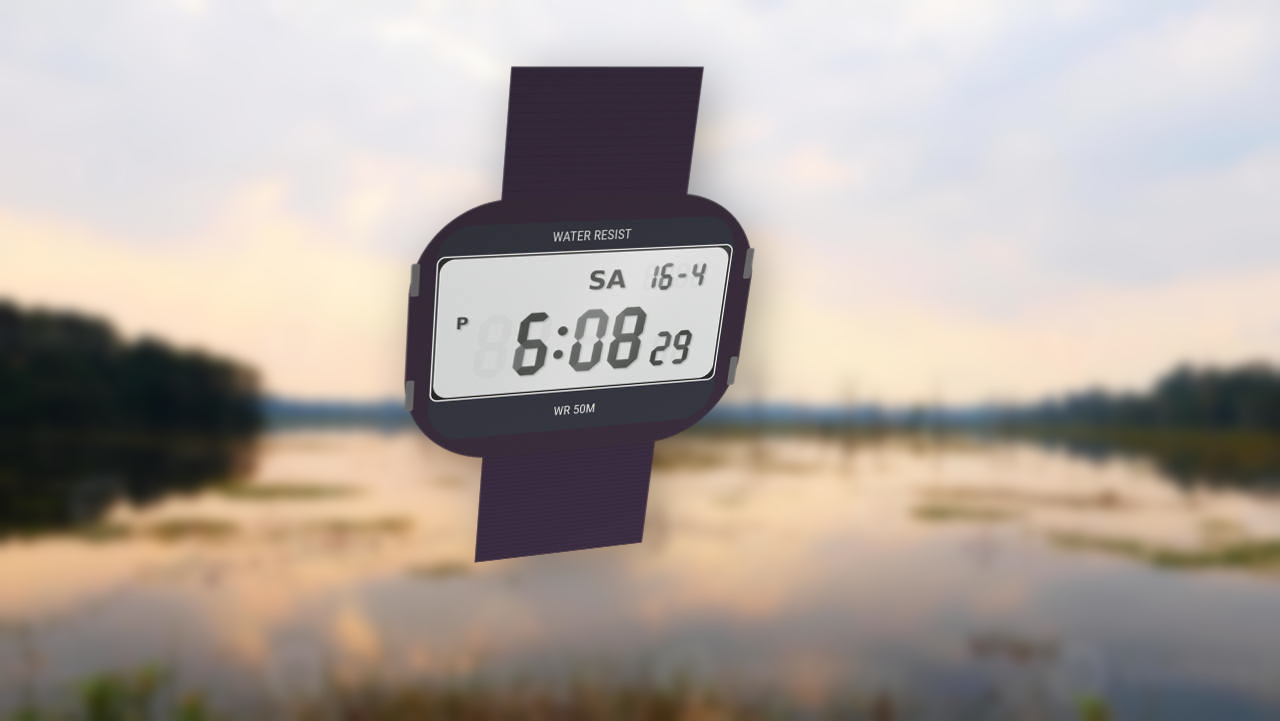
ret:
6:08:29
